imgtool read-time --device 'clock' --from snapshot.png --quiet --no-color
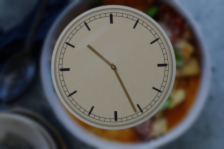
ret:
10:26
